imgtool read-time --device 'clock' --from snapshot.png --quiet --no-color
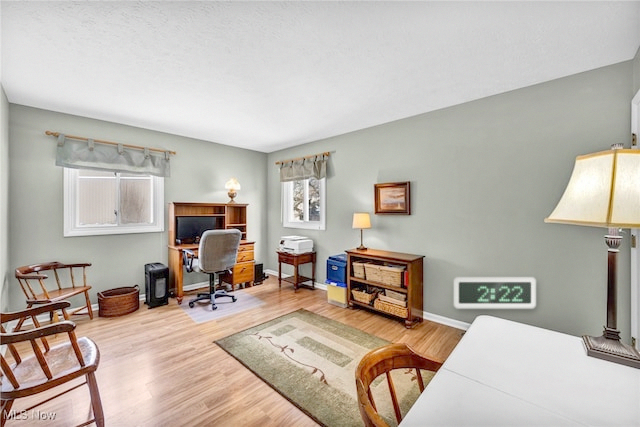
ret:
2:22
